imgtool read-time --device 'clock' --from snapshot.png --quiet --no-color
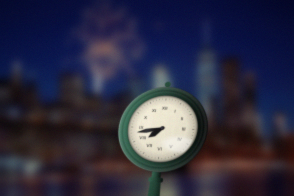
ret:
7:43
